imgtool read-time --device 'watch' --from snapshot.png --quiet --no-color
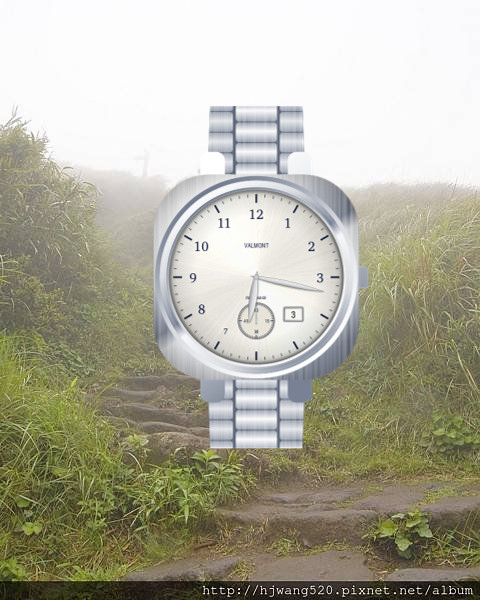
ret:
6:17
